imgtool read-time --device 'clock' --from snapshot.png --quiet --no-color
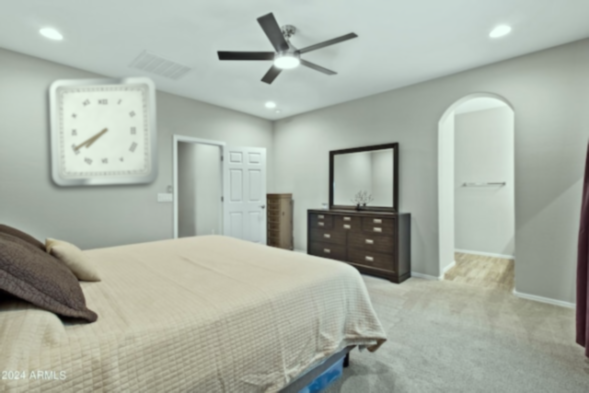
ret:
7:40
